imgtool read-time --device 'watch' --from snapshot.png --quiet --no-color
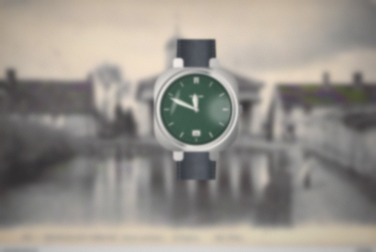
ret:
11:49
